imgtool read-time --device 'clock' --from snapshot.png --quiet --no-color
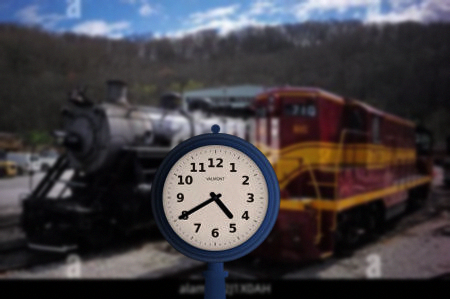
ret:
4:40
